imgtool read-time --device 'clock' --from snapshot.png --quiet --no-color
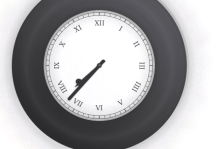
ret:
7:37
